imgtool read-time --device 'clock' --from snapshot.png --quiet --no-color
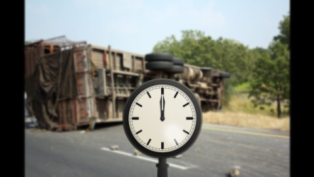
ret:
12:00
